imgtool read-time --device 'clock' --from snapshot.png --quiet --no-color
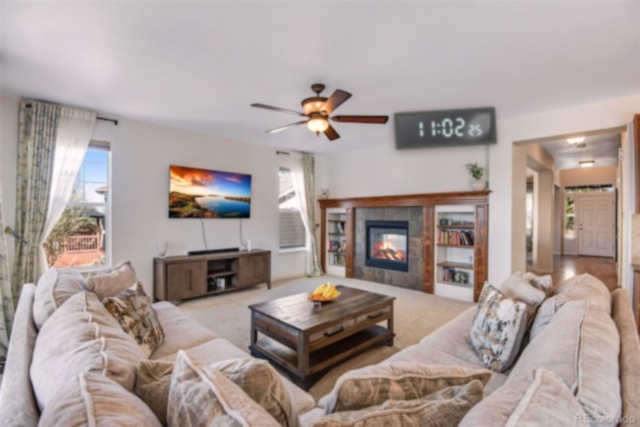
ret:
11:02
